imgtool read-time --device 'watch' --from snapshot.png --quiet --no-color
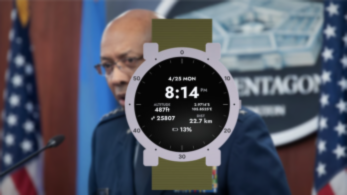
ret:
8:14
